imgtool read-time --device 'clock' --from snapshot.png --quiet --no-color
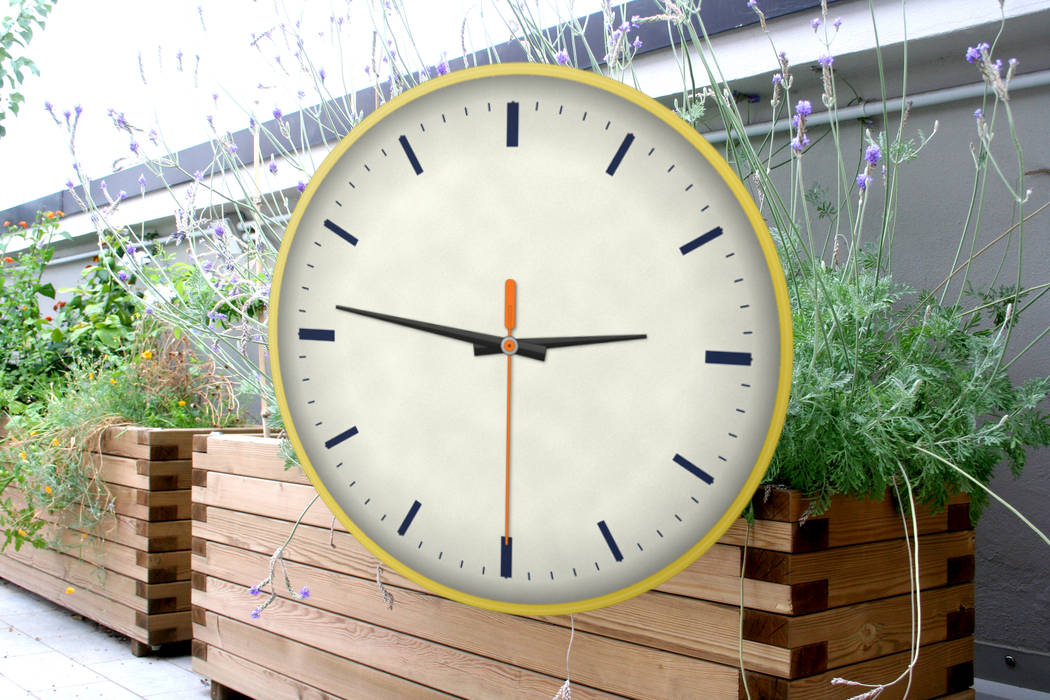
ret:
2:46:30
